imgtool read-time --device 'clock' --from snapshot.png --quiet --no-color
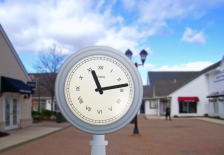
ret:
11:13
